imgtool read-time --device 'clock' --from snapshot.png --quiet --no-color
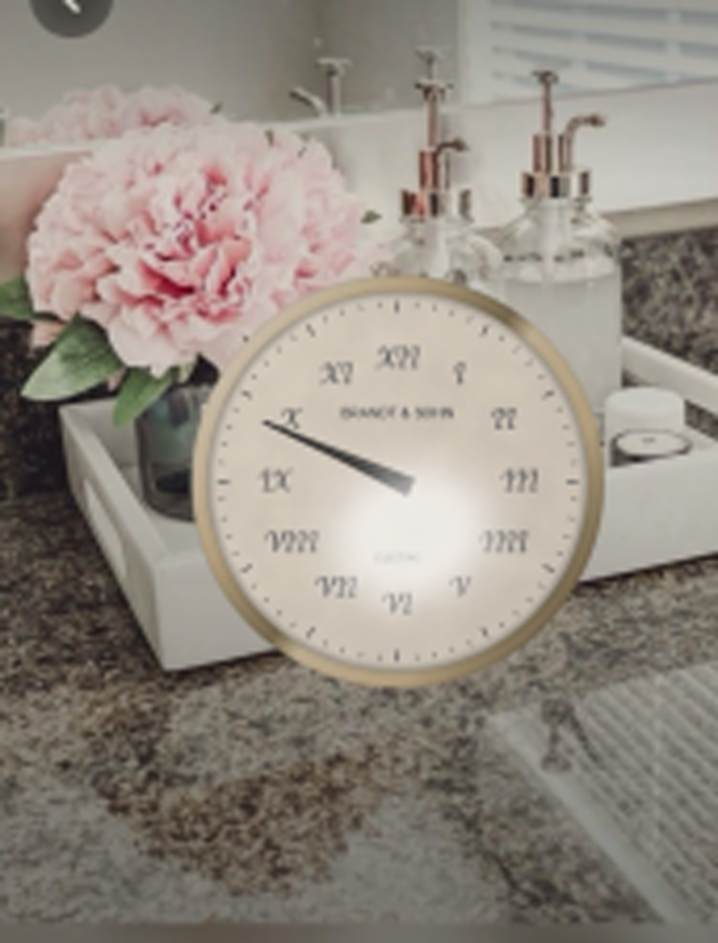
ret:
9:49
